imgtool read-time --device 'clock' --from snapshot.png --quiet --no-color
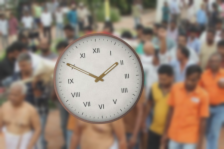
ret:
1:50
